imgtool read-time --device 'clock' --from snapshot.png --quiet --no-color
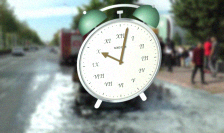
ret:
10:02
